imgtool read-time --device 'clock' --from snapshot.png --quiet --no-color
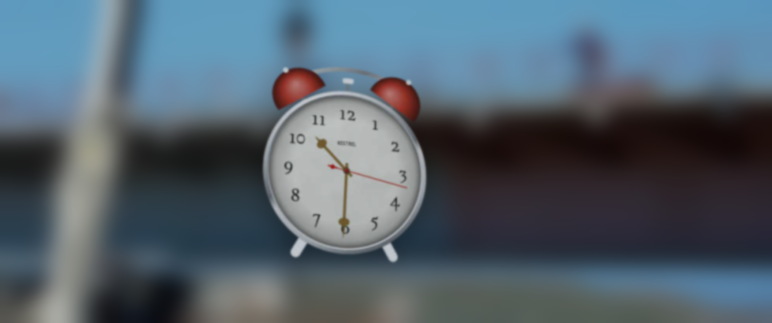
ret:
10:30:17
